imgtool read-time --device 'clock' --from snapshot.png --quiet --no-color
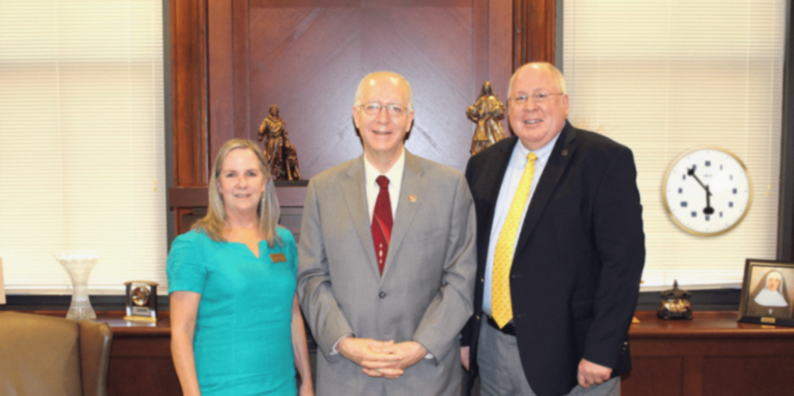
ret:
5:53
